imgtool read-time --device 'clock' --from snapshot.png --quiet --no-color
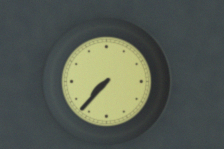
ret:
7:37
